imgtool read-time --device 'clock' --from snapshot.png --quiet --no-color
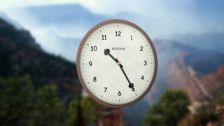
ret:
10:25
